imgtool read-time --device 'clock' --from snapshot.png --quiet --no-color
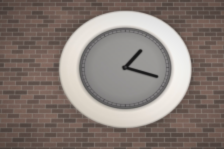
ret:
1:18
